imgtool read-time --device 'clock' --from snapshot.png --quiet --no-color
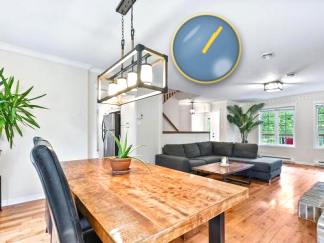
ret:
1:06
